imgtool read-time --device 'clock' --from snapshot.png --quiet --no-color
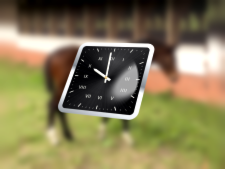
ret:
9:59
